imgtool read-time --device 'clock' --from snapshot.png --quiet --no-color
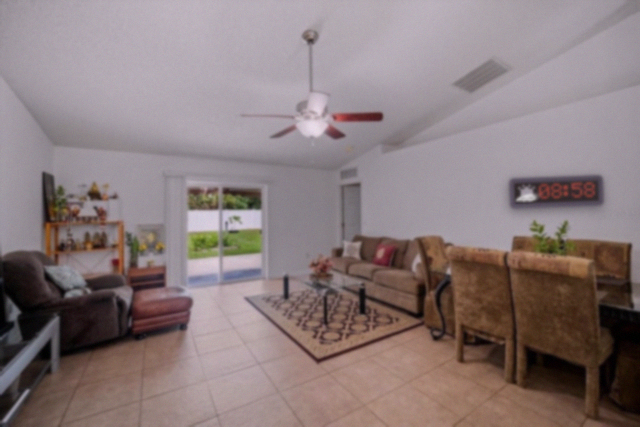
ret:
8:58
